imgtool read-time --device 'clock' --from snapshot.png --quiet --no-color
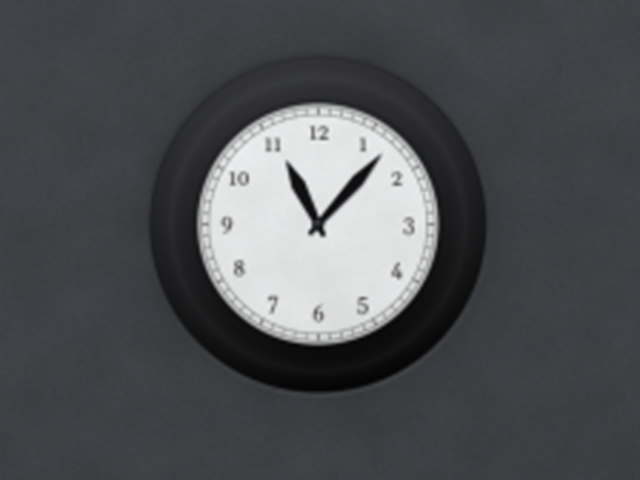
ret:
11:07
